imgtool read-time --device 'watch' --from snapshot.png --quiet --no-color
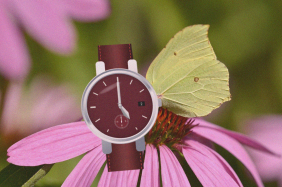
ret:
5:00
